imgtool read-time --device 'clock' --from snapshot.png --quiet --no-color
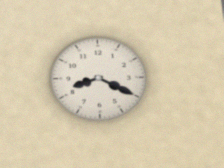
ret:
8:20
